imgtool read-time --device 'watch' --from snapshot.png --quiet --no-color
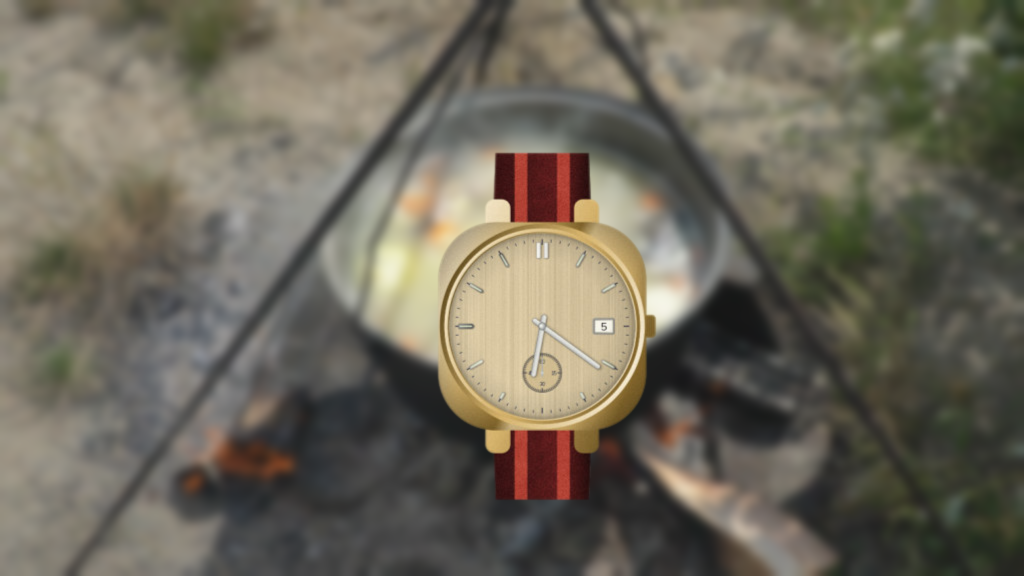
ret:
6:21
